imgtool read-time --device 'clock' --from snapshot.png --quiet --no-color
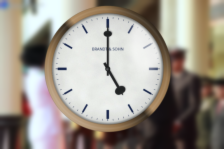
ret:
5:00
